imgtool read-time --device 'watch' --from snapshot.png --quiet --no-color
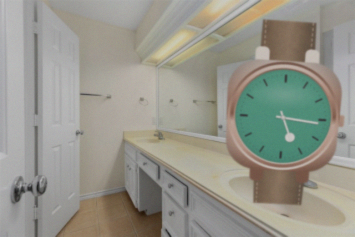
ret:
5:16
